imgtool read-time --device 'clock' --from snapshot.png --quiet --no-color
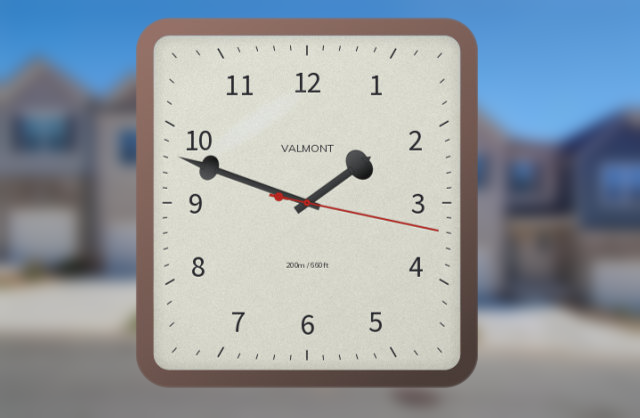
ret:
1:48:17
